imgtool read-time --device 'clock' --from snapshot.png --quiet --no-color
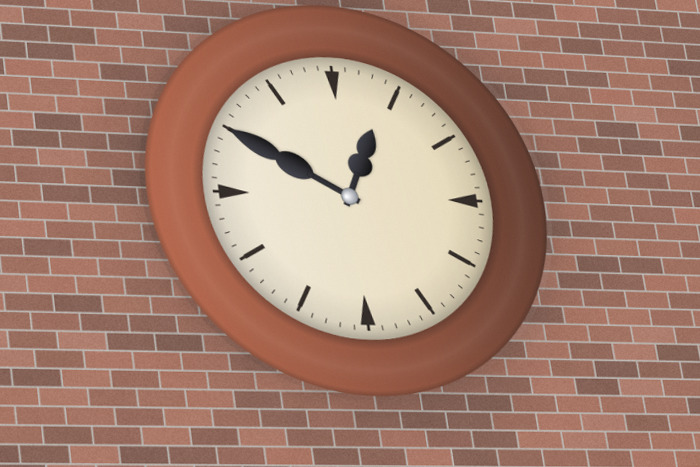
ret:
12:50
